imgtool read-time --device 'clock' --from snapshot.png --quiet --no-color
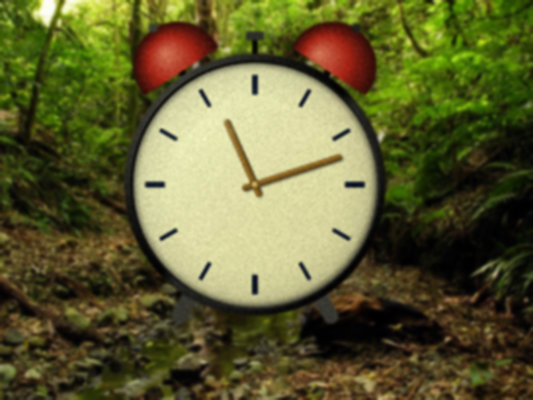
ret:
11:12
